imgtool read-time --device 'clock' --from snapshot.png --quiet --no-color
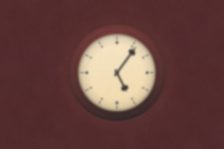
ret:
5:06
